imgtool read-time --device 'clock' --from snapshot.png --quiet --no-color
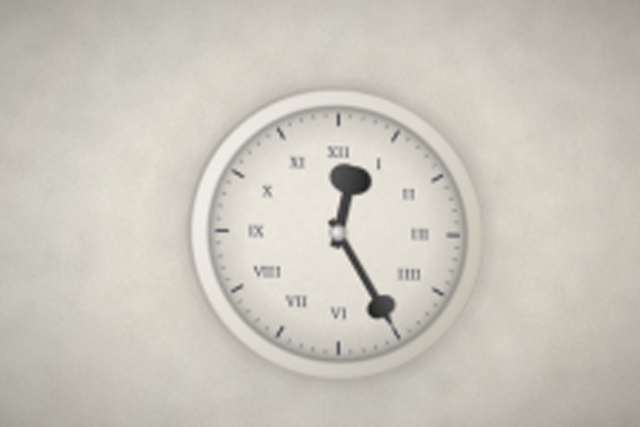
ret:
12:25
